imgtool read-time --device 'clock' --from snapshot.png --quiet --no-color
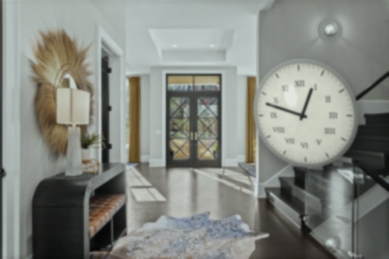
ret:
12:48
